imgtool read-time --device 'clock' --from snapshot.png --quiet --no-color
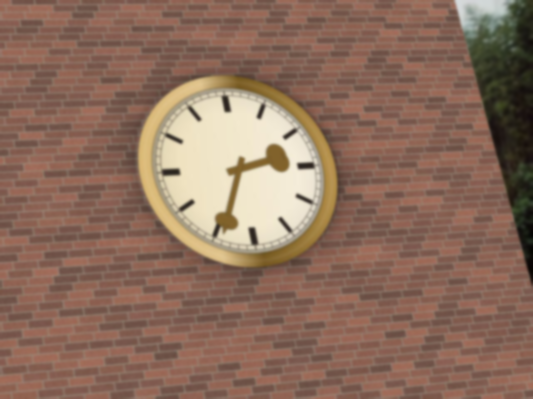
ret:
2:34
